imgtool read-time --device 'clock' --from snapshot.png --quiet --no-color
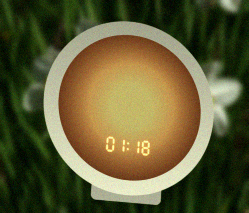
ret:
1:18
